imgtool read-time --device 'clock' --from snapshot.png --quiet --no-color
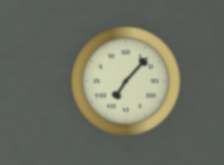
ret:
7:07
